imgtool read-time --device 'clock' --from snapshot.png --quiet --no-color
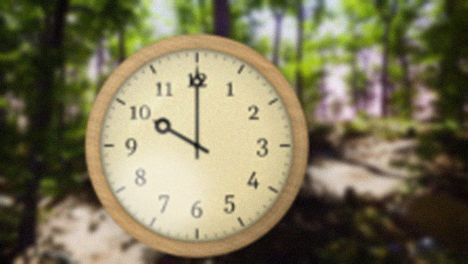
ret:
10:00
